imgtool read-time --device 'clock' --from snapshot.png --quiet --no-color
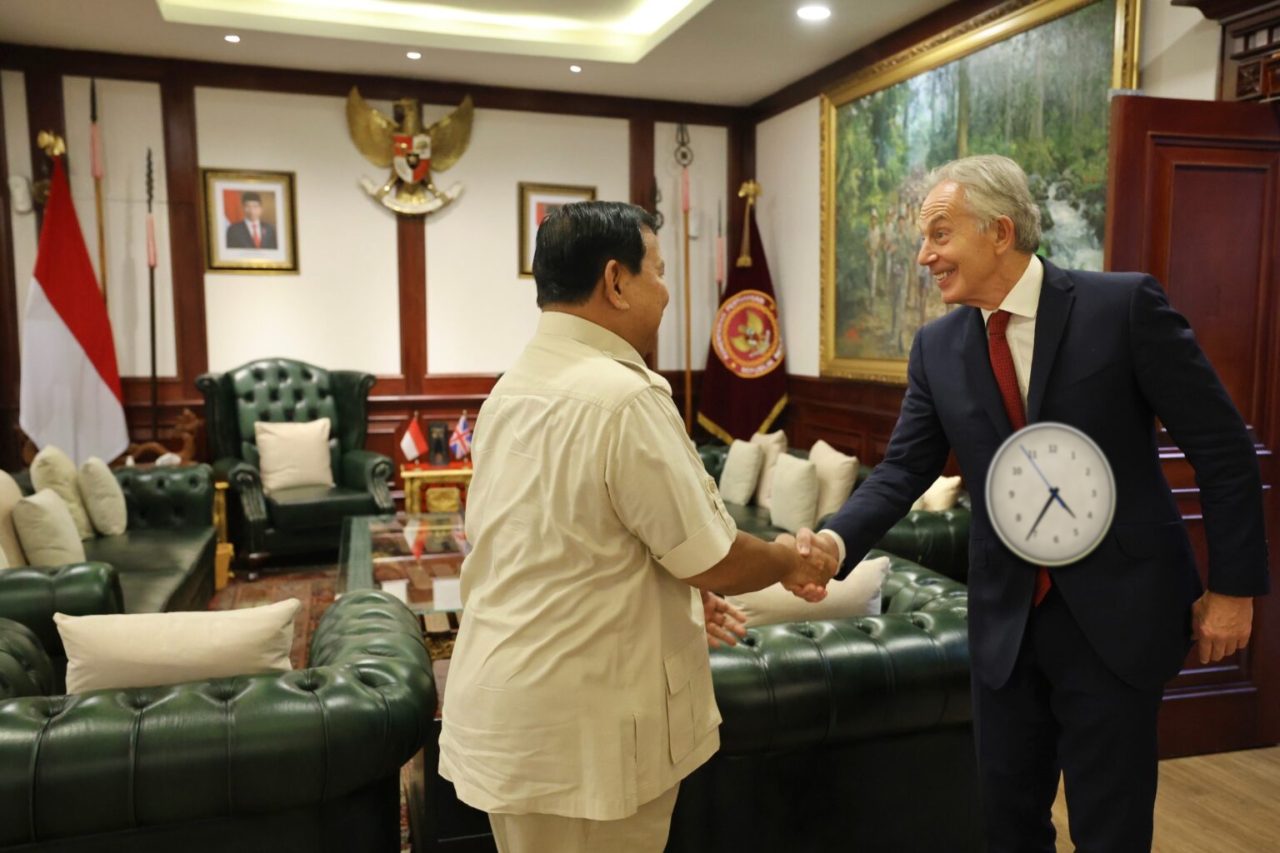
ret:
4:35:54
